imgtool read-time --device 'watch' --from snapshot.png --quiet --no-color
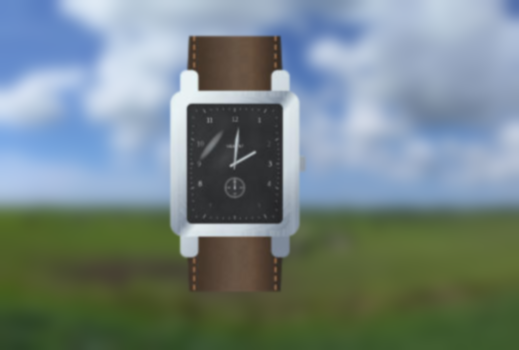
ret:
2:01
